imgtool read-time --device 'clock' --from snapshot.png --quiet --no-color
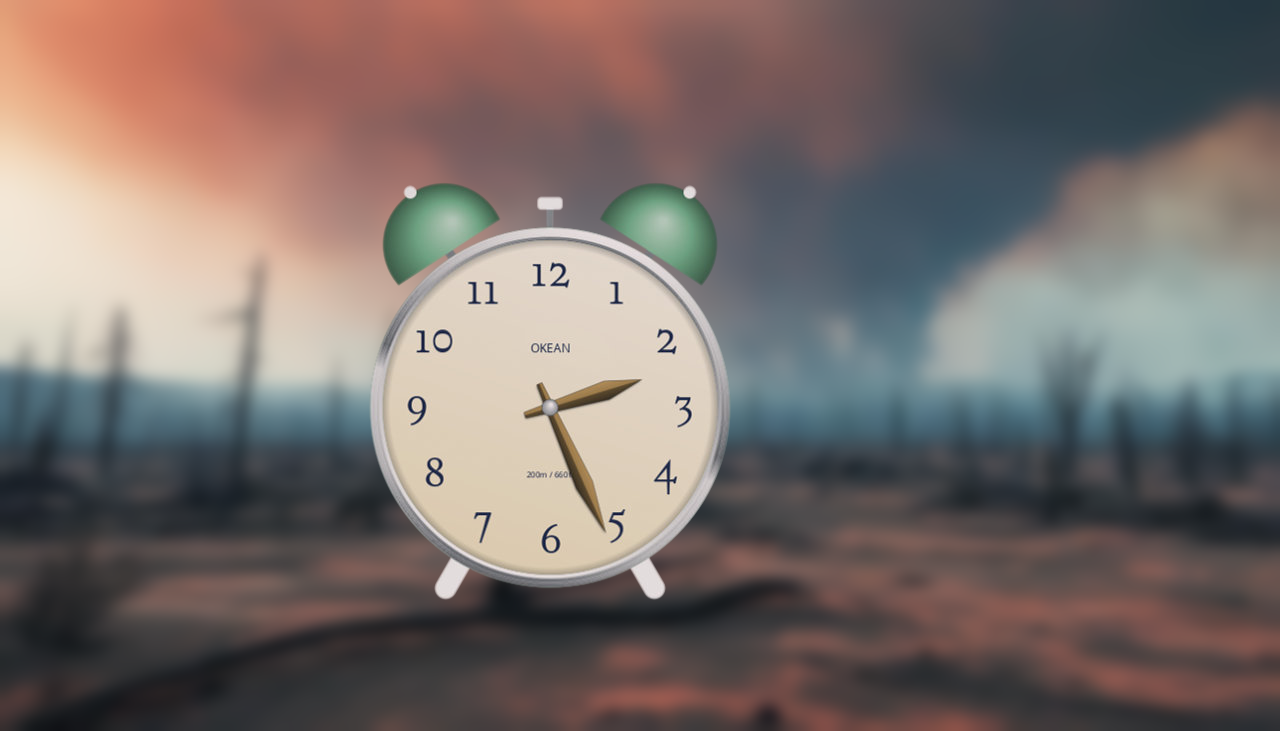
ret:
2:26
